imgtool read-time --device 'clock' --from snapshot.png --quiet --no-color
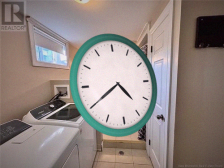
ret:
4:40
